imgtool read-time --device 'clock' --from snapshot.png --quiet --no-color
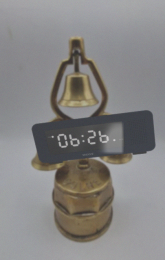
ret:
6:26
